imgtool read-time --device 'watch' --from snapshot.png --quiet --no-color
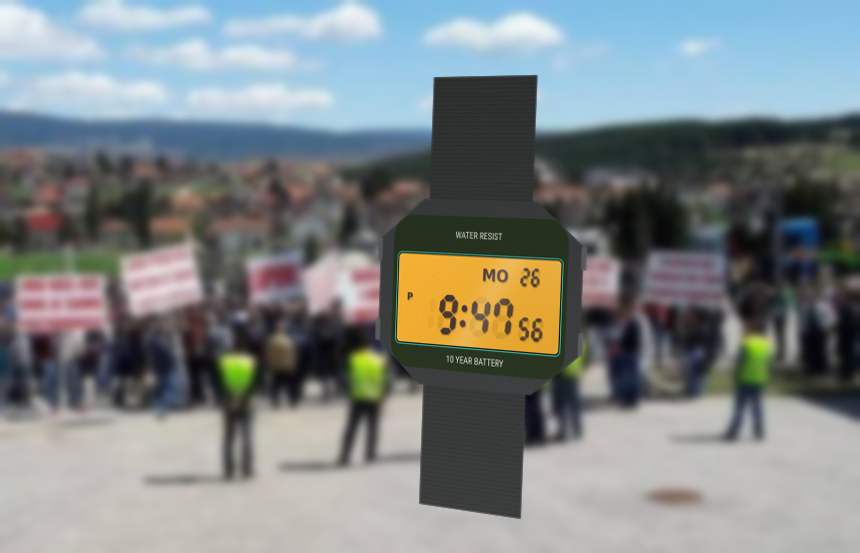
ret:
9:47:56
